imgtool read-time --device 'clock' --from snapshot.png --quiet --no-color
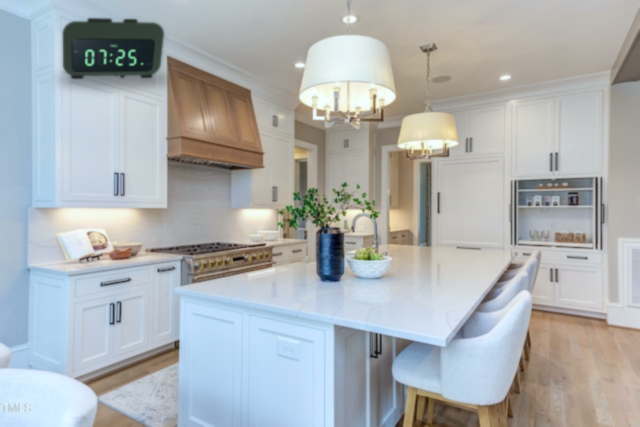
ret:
7:25
